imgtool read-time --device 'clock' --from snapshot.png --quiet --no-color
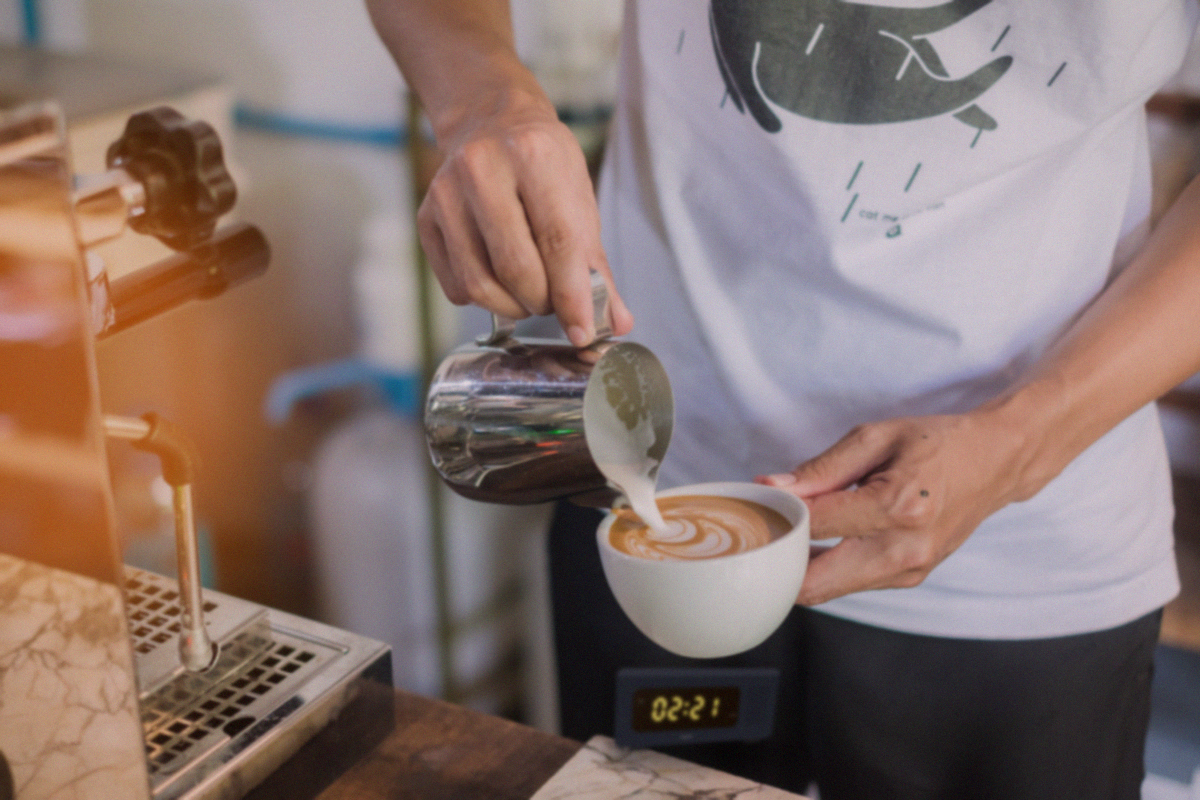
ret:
2:21
